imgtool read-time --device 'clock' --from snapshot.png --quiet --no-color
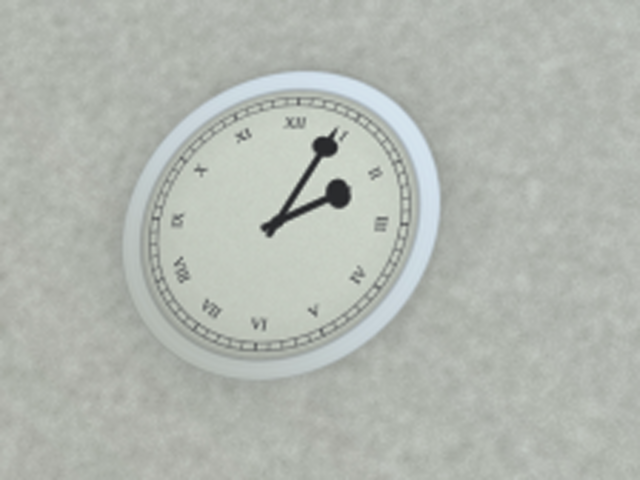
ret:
2:04
